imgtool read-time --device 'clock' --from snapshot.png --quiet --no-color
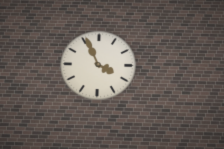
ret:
3:56
